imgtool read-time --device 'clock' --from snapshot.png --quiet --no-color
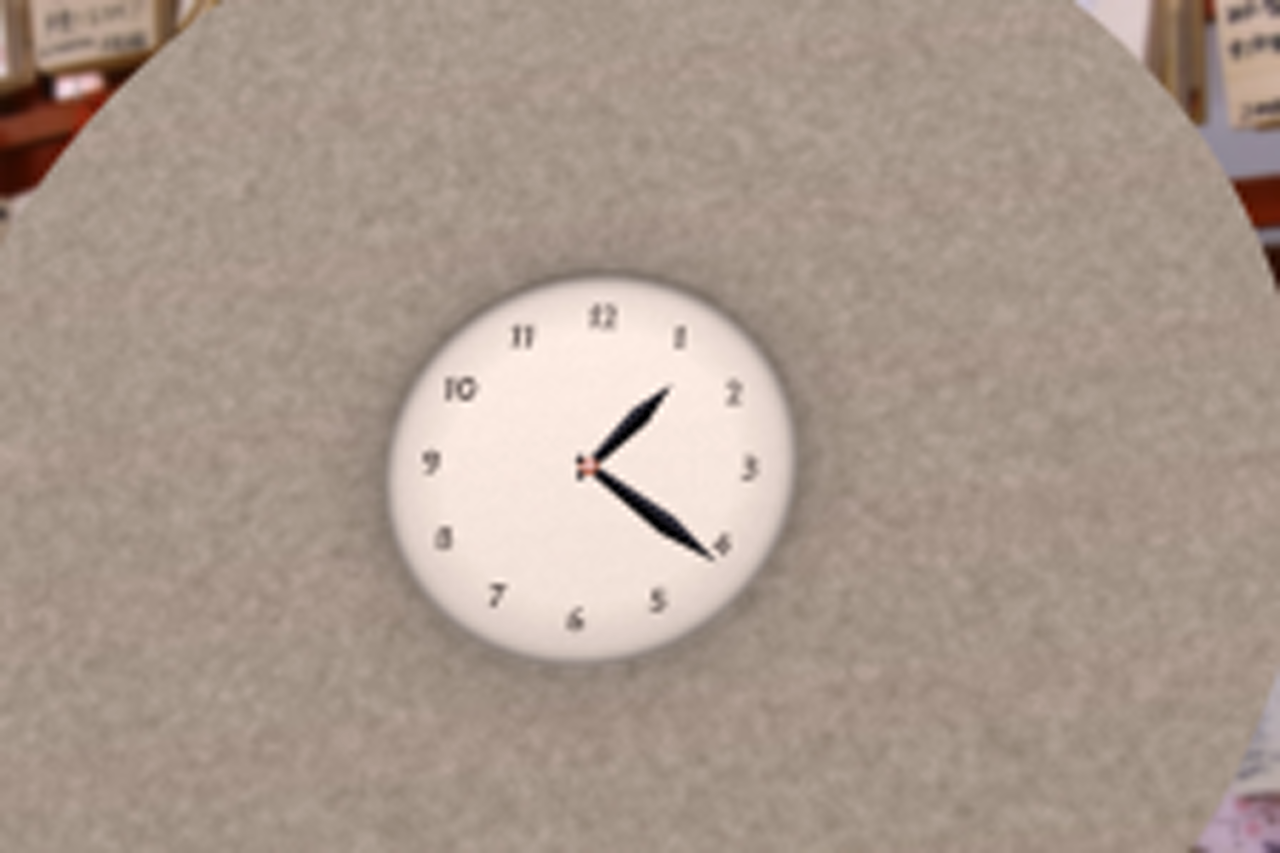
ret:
1:21
